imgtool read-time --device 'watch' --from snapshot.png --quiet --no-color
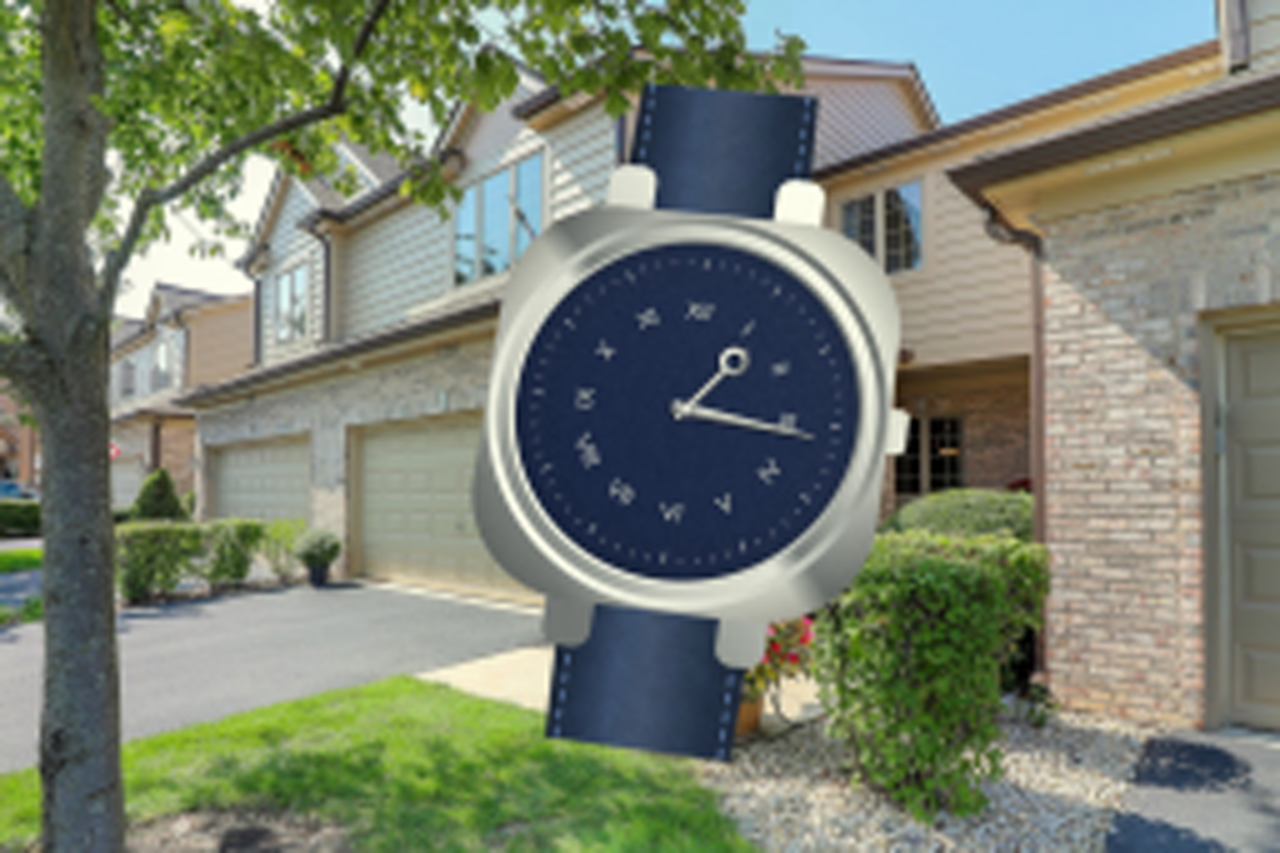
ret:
1:16
